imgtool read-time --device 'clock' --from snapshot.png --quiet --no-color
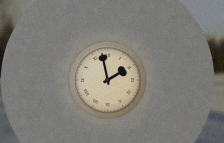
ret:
1:58
